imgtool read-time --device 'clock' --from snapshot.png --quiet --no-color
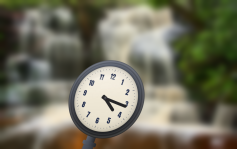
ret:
4:16
